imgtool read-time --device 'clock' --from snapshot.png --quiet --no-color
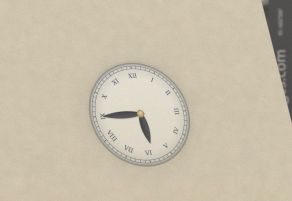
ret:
5:45
